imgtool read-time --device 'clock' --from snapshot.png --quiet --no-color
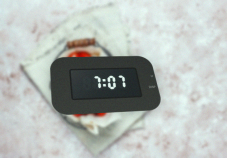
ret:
7:07
